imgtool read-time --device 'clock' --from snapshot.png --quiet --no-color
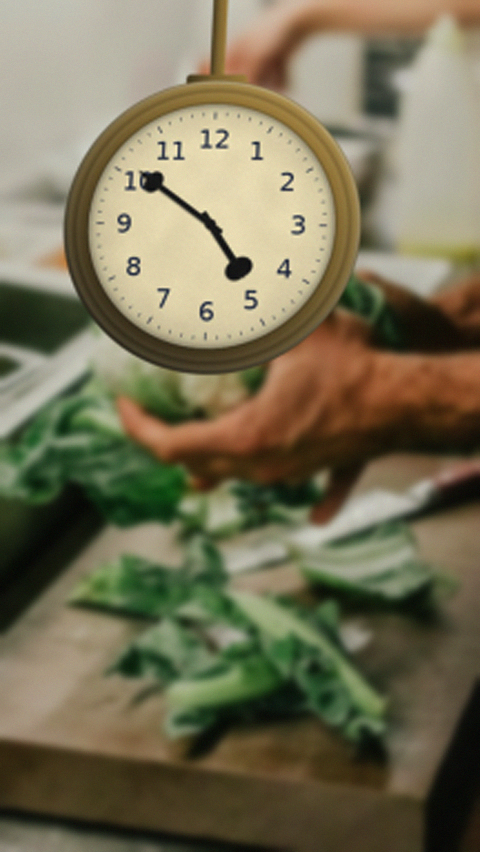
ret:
4:51
